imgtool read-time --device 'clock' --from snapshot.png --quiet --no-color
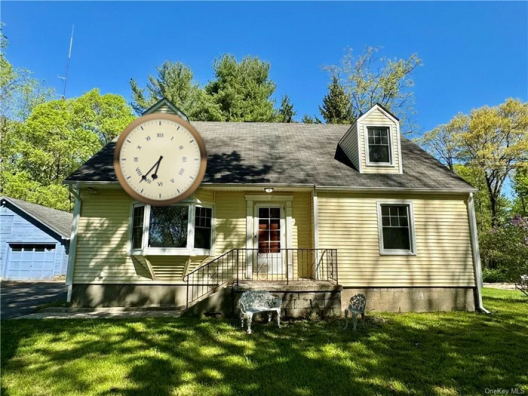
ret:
6:37
